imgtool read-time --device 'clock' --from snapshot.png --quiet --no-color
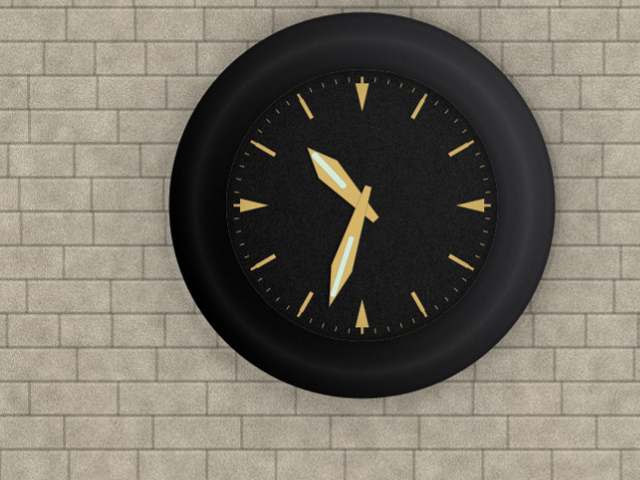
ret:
10:33
